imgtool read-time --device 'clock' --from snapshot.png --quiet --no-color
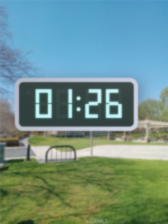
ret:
1:26
